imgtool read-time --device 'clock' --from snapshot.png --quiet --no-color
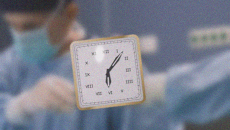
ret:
6:07
